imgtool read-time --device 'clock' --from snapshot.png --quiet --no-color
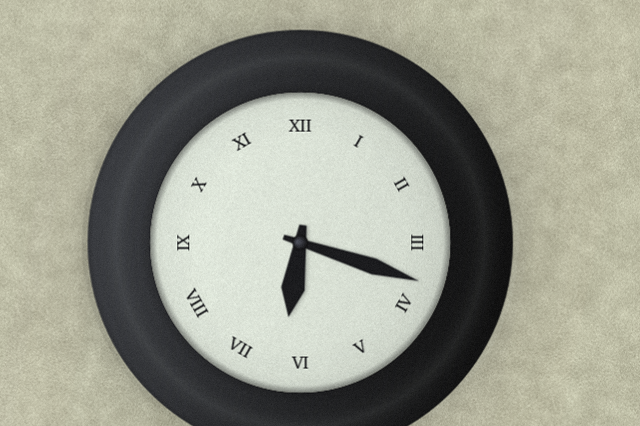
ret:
6:18
